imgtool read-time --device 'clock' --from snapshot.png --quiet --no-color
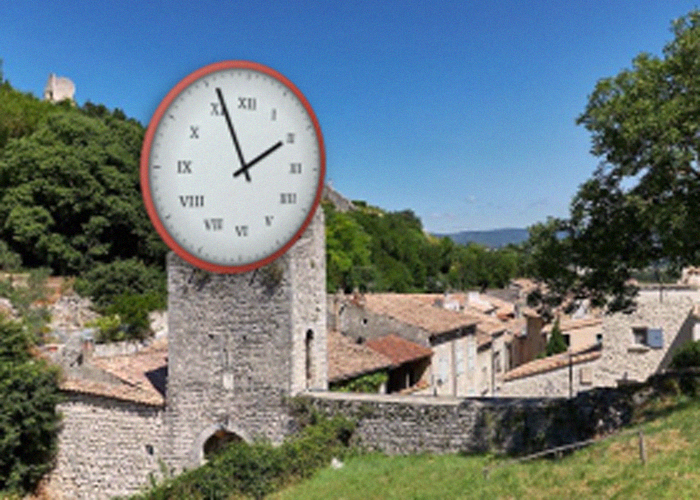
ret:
1:56
